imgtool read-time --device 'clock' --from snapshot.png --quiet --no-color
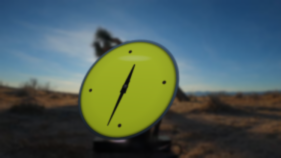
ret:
12:33
